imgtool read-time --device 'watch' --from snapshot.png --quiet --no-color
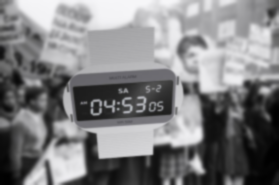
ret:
4:53:05
